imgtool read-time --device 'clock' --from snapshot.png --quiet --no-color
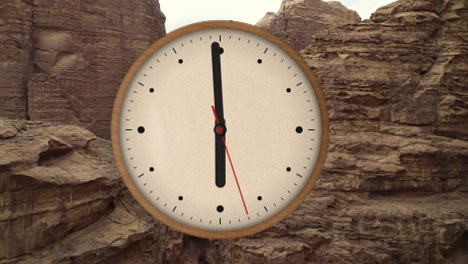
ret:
5:59:27
